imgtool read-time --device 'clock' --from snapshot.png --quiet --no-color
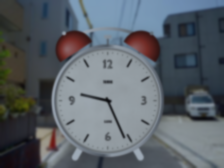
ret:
9:26
